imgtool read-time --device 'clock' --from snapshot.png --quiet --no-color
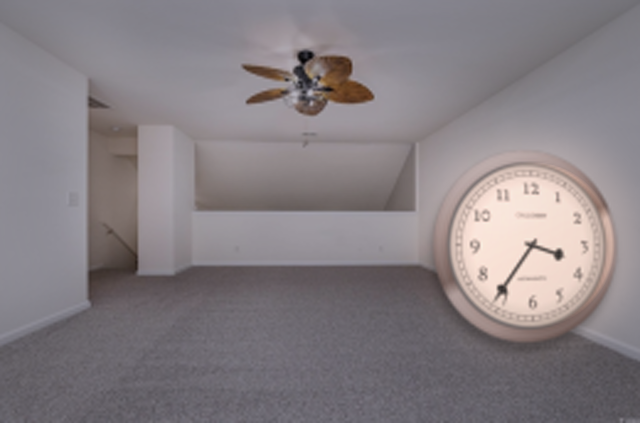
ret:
3:36
